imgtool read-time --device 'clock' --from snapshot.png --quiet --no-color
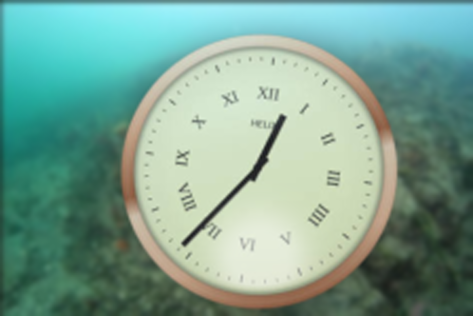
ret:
12:36
